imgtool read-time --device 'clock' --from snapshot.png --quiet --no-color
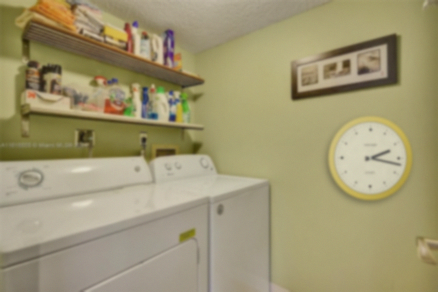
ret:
2:17
